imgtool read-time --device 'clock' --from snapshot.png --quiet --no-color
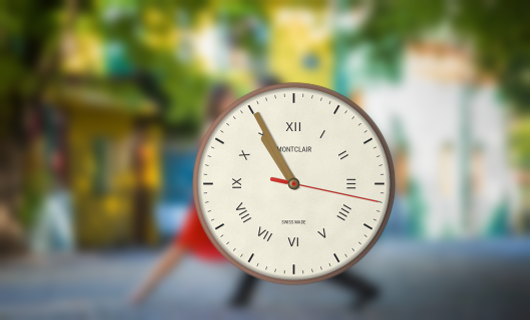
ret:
10:55:17
